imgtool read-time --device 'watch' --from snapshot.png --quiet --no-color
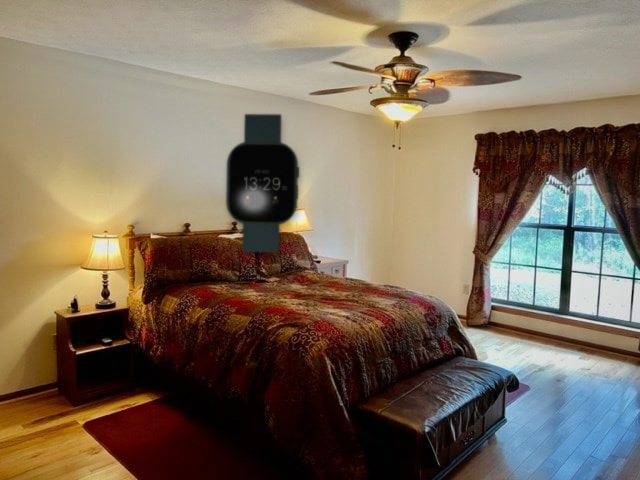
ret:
13:29
